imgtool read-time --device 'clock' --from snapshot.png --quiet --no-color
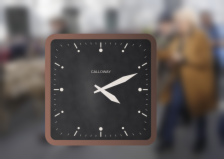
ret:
4:11
